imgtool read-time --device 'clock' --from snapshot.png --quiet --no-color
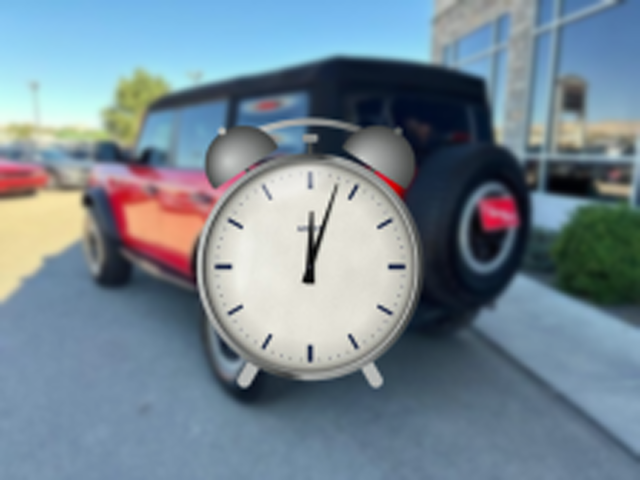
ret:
12:03
